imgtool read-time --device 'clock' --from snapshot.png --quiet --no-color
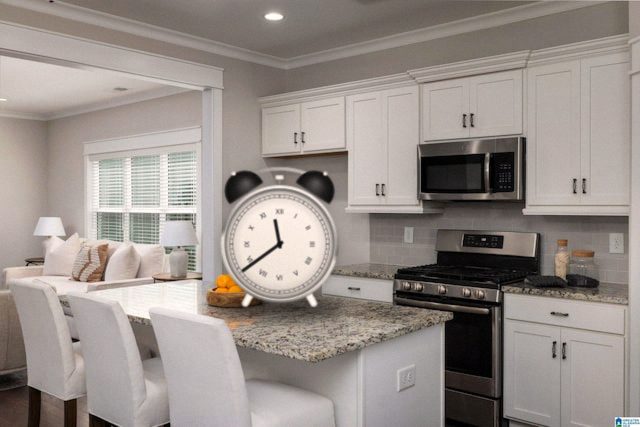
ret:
11:39
